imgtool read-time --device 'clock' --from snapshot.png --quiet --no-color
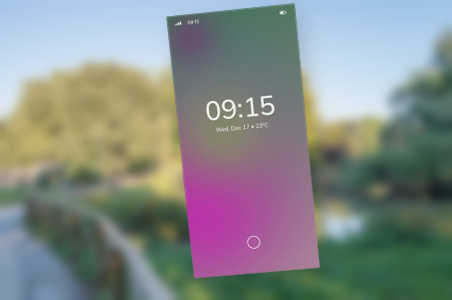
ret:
9:15
